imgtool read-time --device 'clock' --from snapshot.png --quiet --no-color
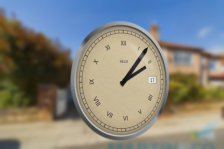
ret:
2:07
